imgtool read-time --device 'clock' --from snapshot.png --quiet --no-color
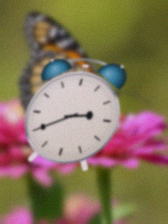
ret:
2:40
